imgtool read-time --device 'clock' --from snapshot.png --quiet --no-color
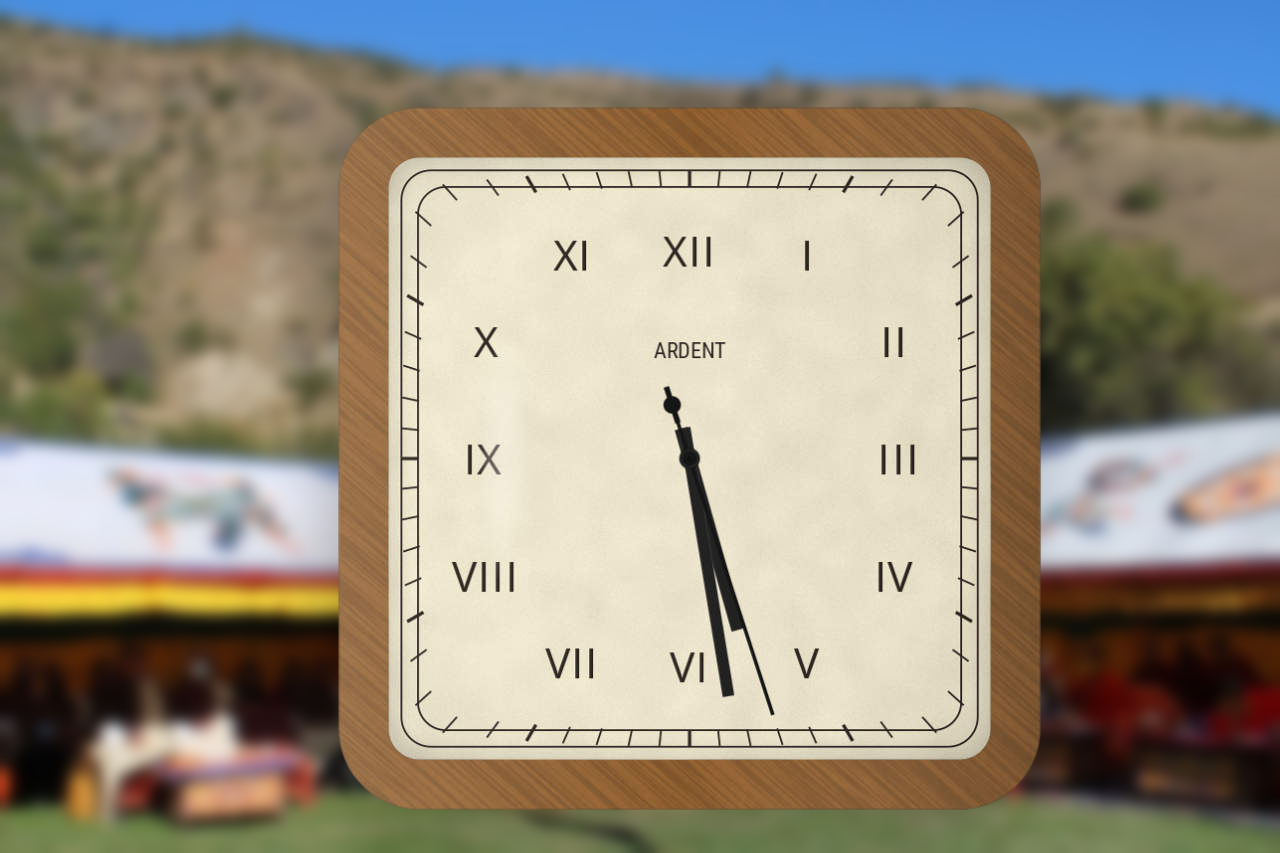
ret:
5:28:27
